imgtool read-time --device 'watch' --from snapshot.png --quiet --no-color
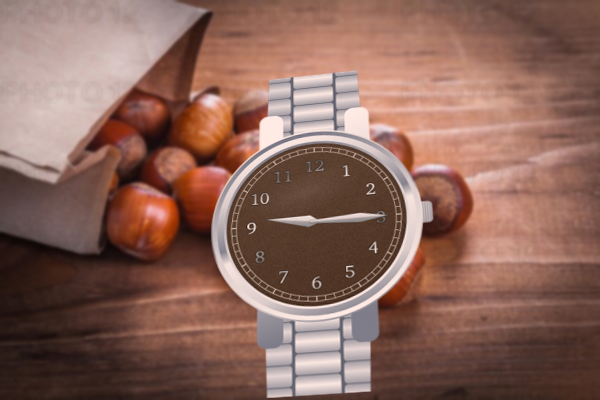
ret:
9:15
